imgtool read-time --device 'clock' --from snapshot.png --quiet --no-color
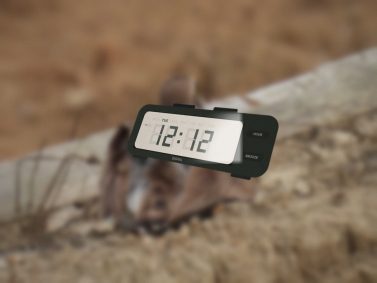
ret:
12:12
